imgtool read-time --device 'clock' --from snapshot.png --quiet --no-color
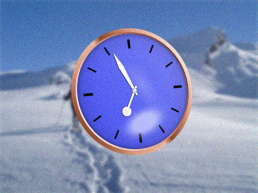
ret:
6:56
